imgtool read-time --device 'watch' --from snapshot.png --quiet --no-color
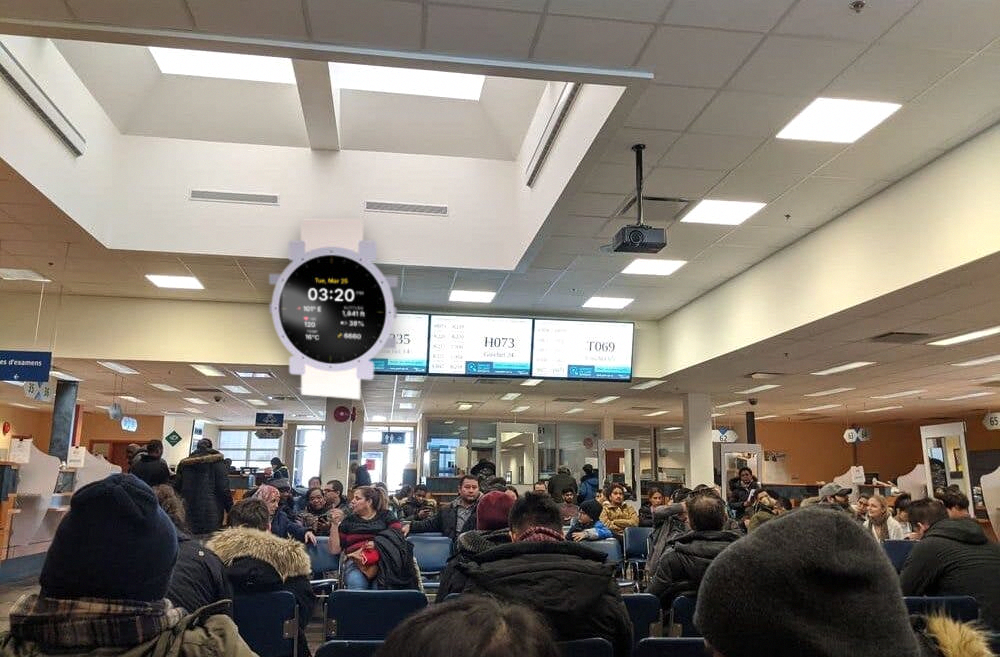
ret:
3:20
